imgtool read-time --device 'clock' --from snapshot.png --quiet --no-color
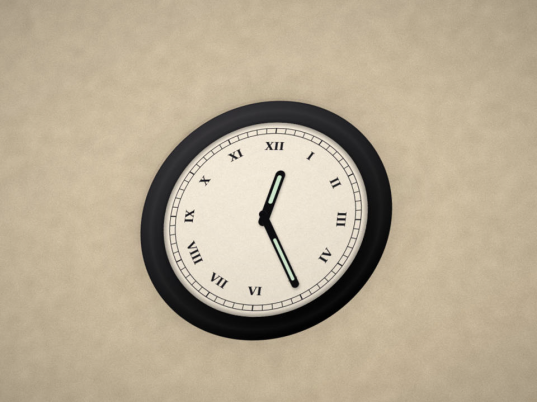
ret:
12:25
